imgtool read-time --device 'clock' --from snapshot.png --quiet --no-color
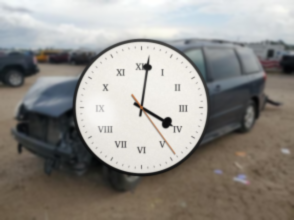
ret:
4:01:24
